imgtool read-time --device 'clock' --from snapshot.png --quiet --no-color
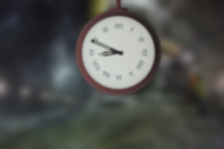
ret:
8:49
